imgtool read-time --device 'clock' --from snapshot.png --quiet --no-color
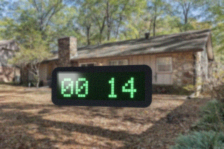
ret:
0:14
